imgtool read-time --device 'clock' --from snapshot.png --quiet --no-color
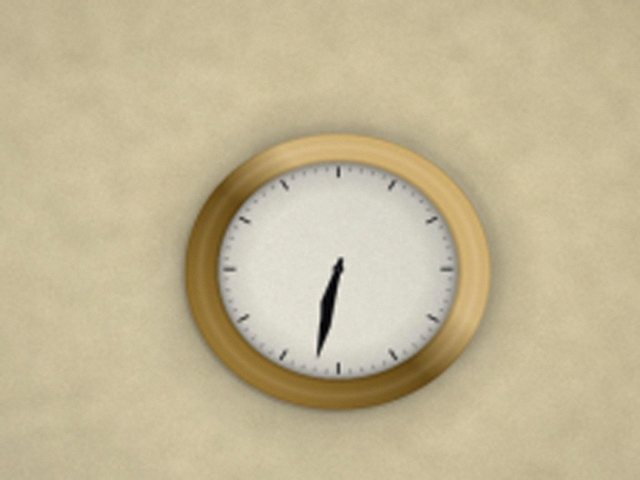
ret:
6:32
